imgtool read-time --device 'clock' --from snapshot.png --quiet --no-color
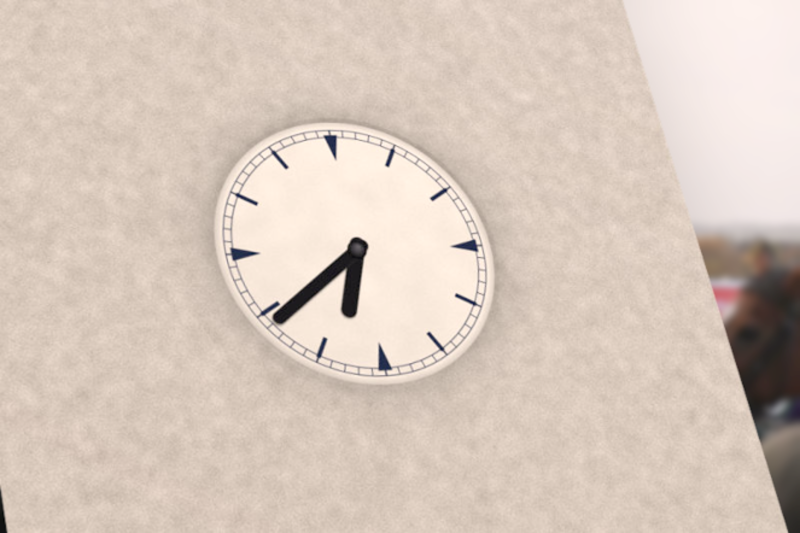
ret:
6:39
